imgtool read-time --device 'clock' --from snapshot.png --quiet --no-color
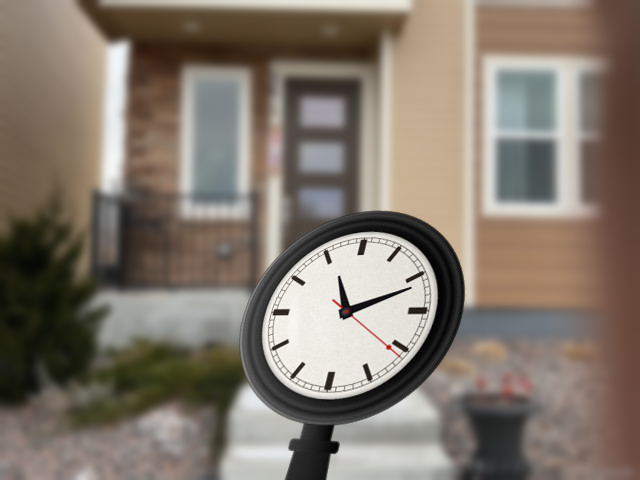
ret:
11:11:21
